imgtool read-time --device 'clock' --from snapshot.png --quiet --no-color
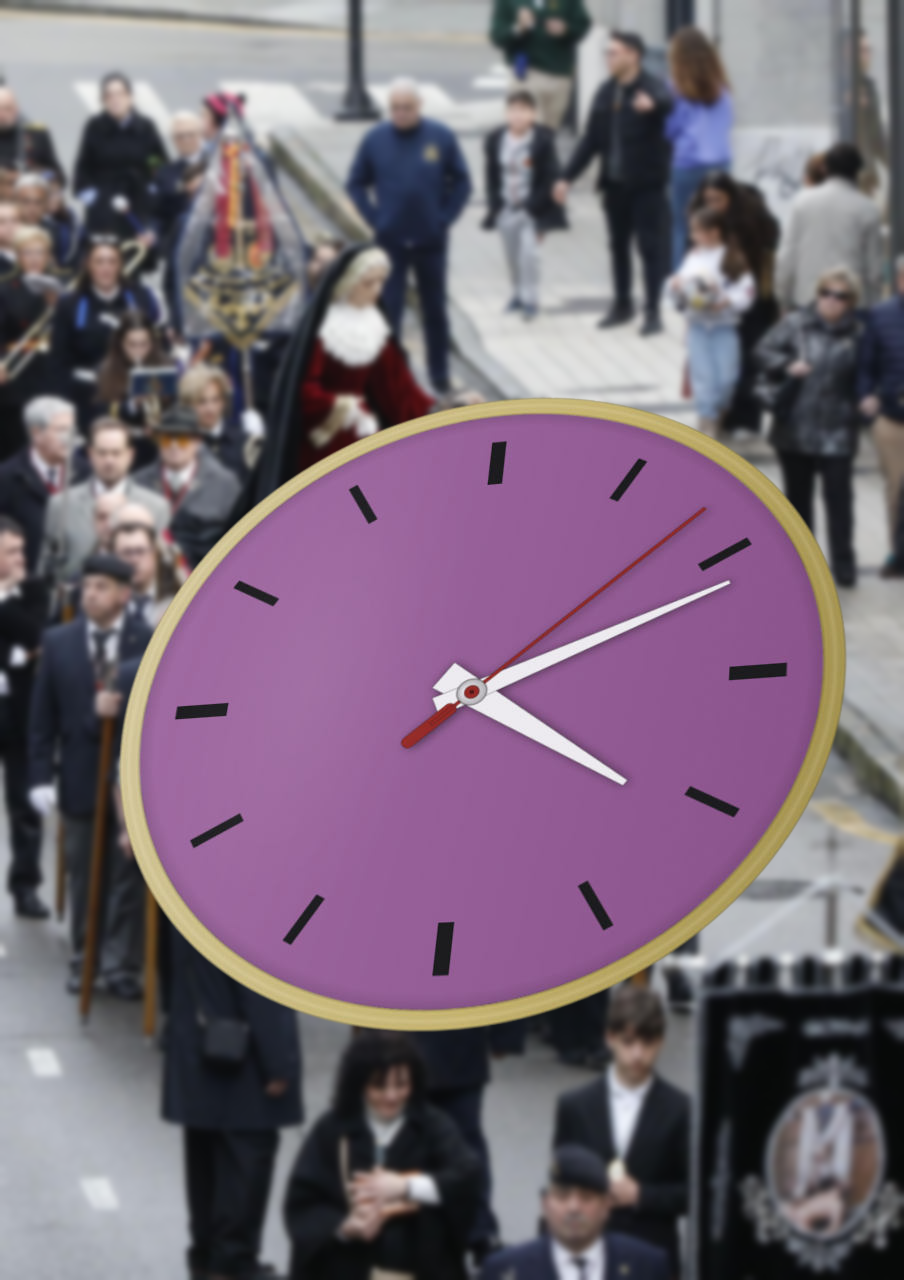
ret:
4:11:08
